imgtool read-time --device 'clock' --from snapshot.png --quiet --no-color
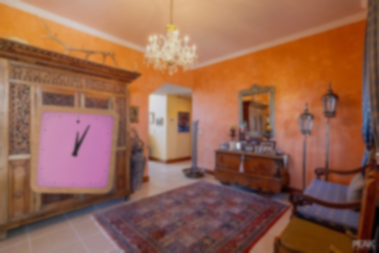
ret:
12:04
